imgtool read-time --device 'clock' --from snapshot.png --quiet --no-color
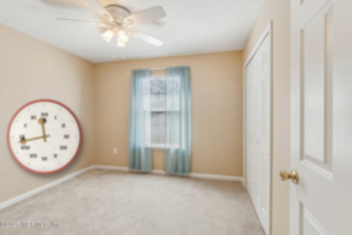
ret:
11:43
